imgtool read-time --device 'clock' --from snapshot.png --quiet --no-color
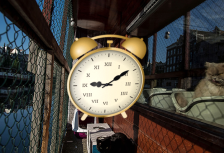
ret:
9:09
